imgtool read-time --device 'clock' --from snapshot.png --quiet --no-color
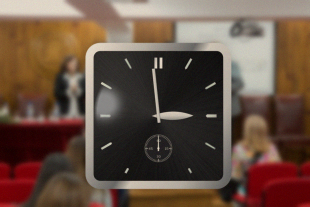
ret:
2:59
